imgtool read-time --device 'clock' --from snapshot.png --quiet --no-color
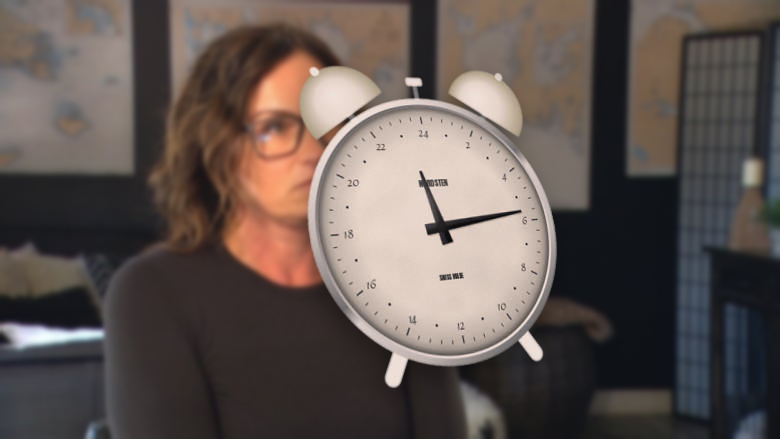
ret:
23:14
